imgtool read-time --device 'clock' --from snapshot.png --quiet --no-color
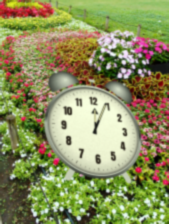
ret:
12:04
